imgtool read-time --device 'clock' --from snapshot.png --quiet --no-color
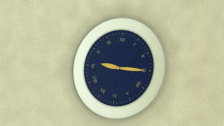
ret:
9:15
